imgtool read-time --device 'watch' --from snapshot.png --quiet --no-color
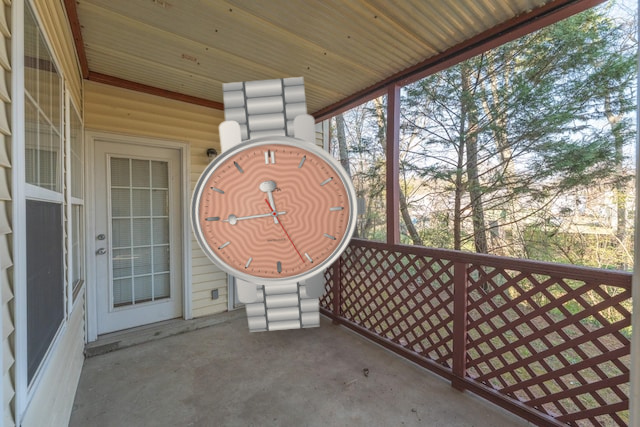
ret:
11:44:26
